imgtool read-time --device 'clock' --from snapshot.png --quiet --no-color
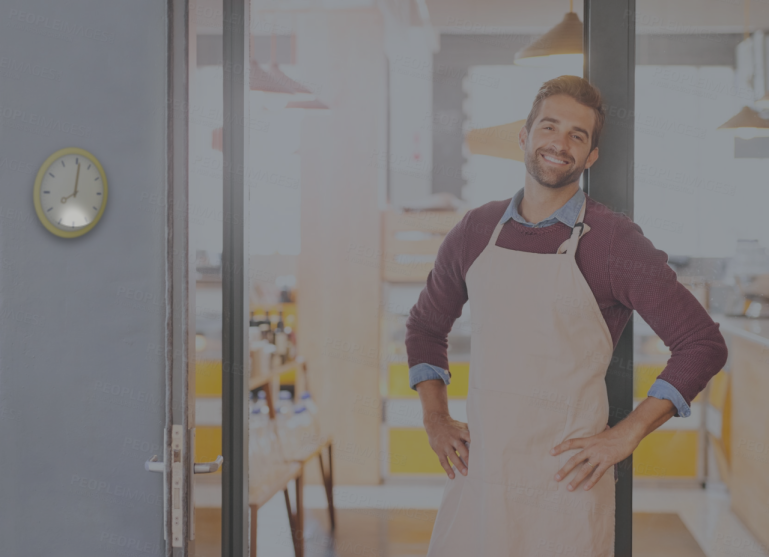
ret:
8:01
